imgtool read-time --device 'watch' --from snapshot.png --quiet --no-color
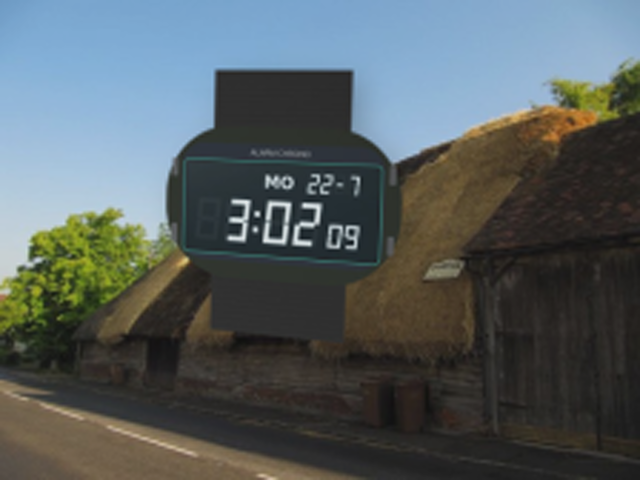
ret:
3:02:09
